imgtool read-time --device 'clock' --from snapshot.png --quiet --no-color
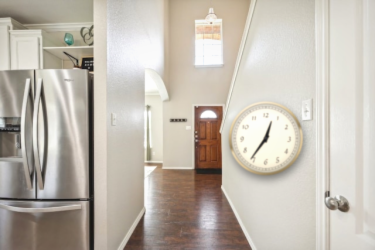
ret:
12:36
